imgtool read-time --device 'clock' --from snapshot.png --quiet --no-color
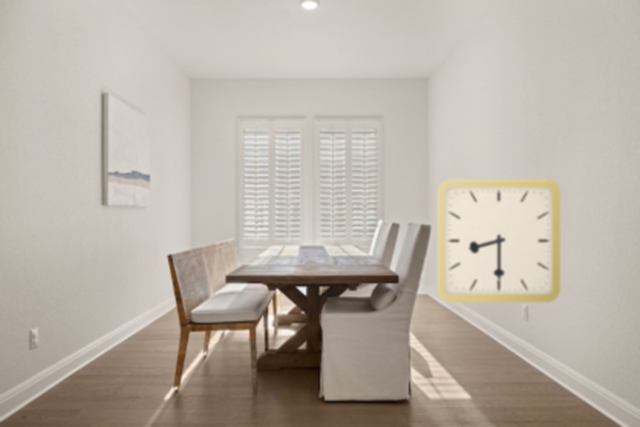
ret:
8:30
